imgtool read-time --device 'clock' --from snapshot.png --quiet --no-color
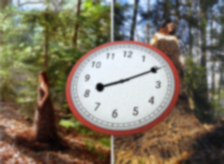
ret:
8:10
